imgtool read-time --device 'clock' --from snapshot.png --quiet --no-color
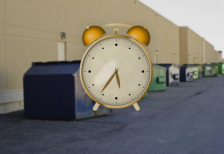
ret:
5:36
